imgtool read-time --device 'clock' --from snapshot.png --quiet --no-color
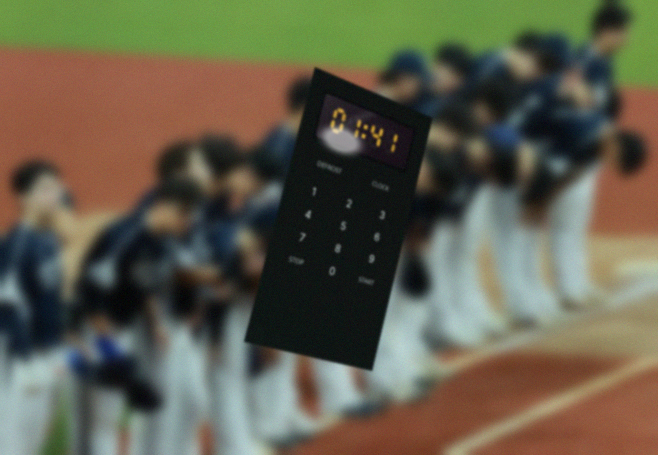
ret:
1:41
